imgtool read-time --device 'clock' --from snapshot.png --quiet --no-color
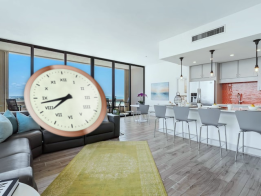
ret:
7:43
